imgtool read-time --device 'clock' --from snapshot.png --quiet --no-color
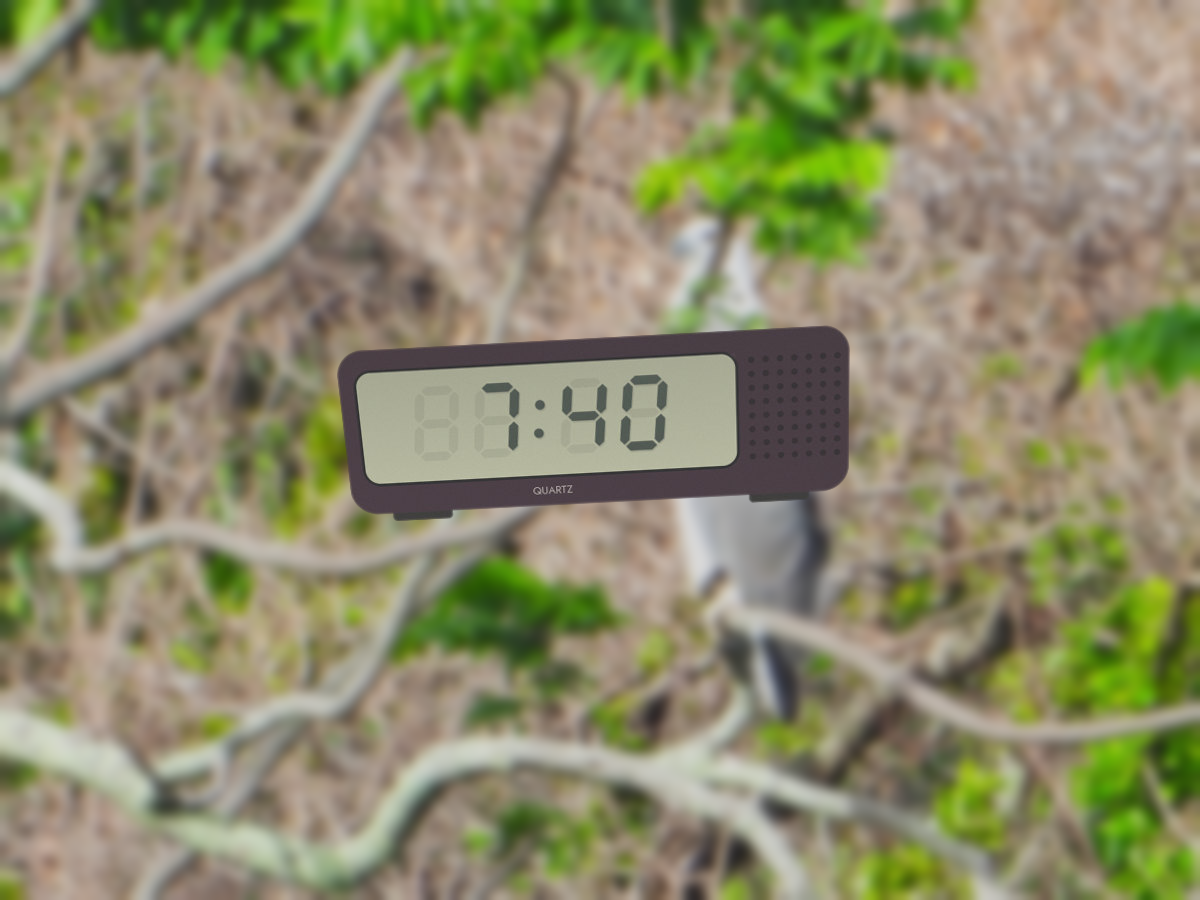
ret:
7:40
